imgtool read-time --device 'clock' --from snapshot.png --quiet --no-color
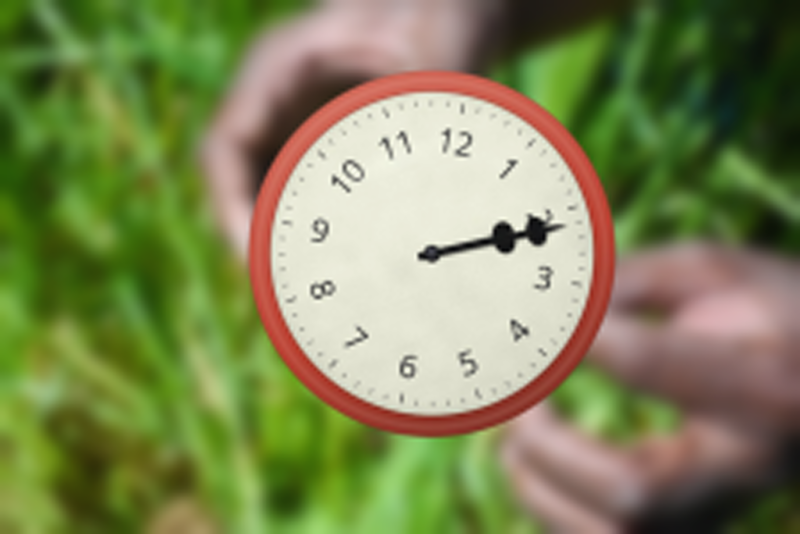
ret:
2:11
